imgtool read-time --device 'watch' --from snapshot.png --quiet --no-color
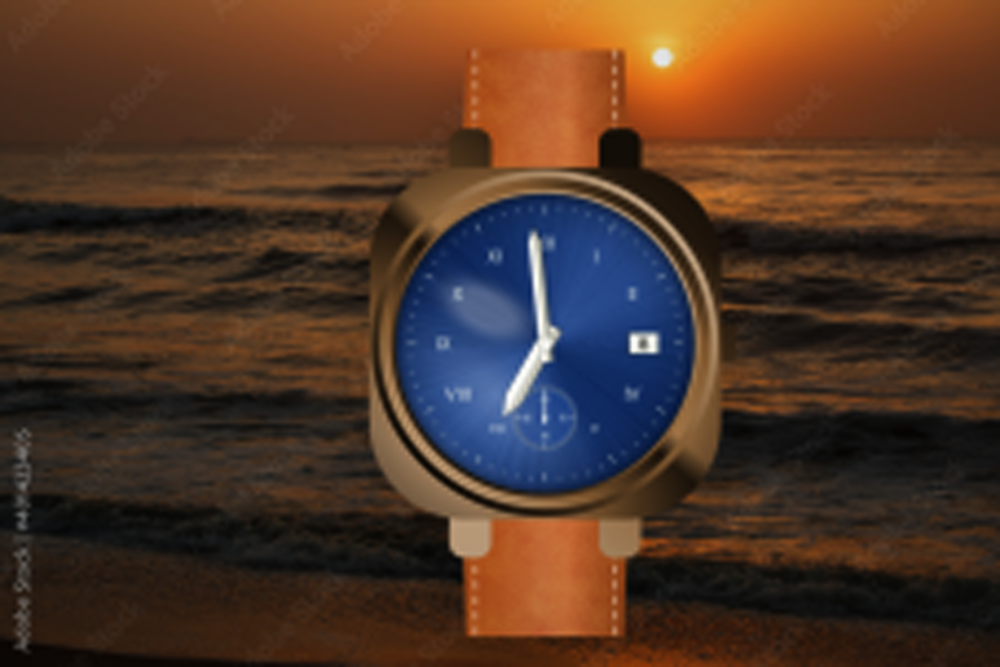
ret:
6:59
